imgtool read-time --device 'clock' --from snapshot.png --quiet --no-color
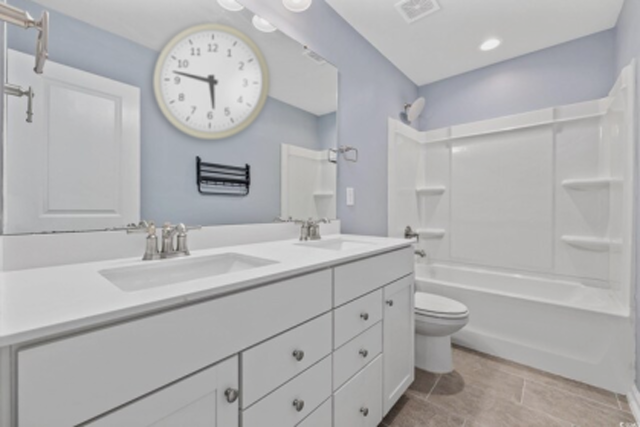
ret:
5:47
